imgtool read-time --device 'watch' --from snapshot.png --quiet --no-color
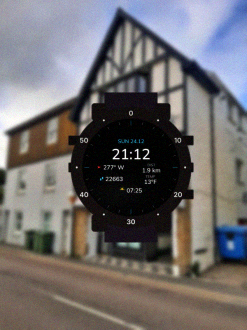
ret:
21:12
